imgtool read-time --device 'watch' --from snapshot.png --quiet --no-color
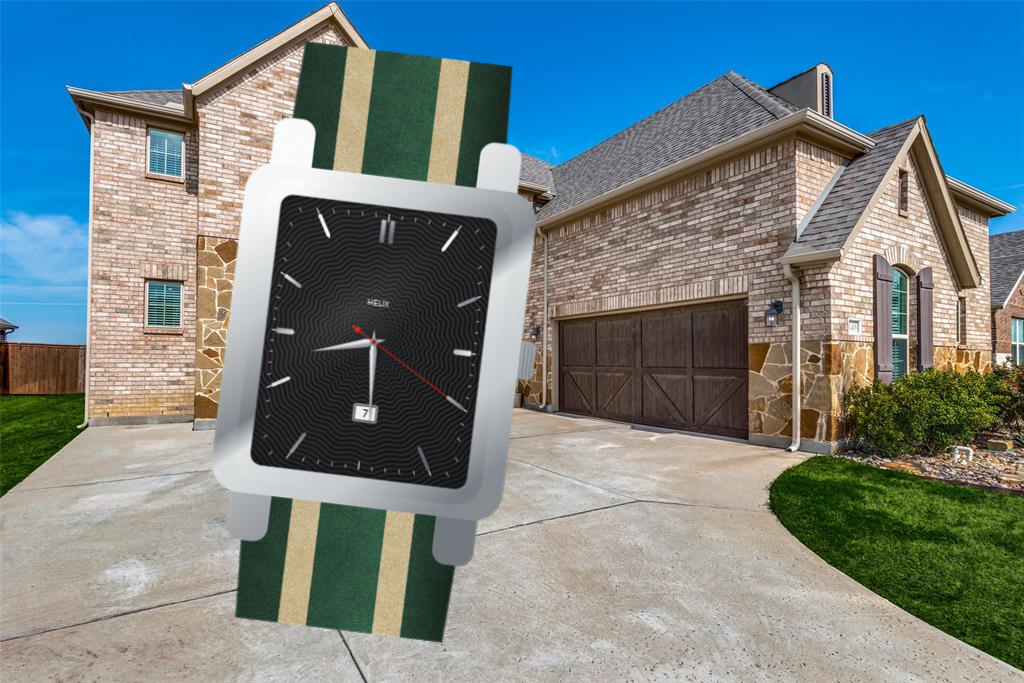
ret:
8:29:20
